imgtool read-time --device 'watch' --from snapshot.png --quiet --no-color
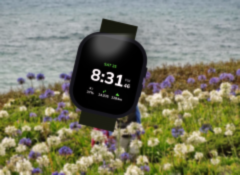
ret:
8:31
